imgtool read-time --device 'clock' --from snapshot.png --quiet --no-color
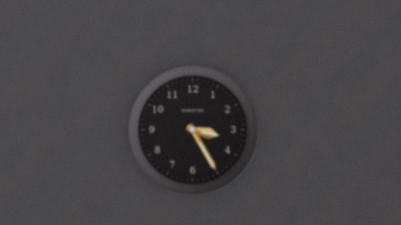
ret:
3:25
